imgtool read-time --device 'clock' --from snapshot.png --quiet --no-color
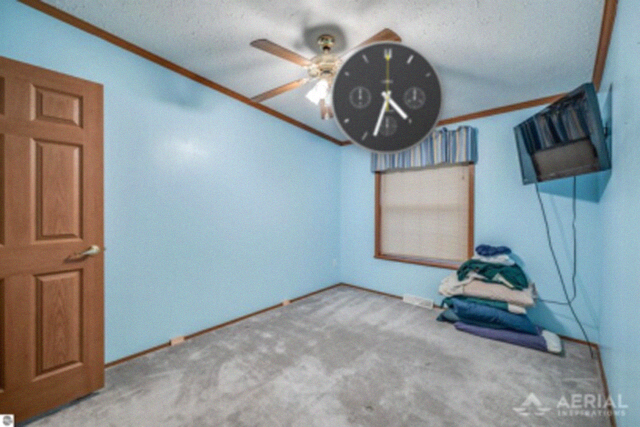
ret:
4:33
